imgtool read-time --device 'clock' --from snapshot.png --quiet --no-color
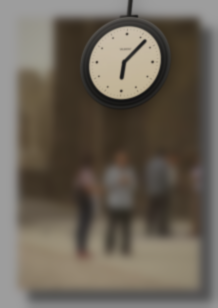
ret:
6:07
